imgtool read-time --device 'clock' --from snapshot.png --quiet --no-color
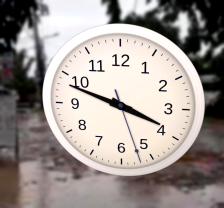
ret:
3:48:27
